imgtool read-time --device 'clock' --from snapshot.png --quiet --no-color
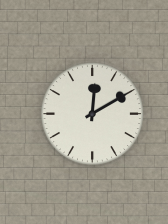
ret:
12:10
